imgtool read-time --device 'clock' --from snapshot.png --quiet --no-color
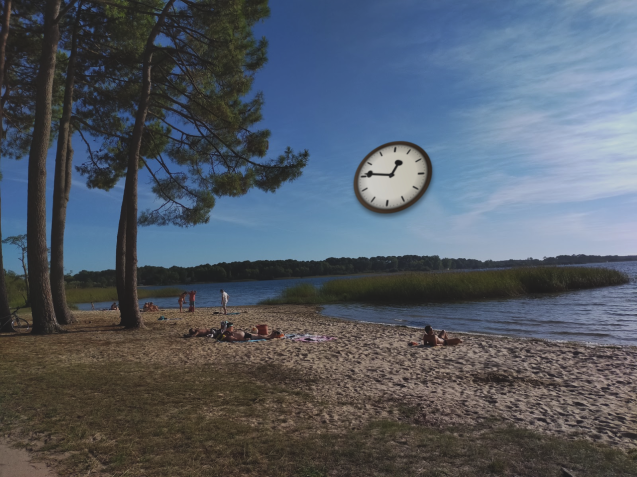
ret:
12:46
